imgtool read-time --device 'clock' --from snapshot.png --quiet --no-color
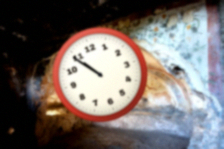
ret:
10:54
